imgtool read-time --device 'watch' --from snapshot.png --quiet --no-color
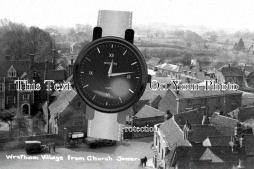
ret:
12:13
